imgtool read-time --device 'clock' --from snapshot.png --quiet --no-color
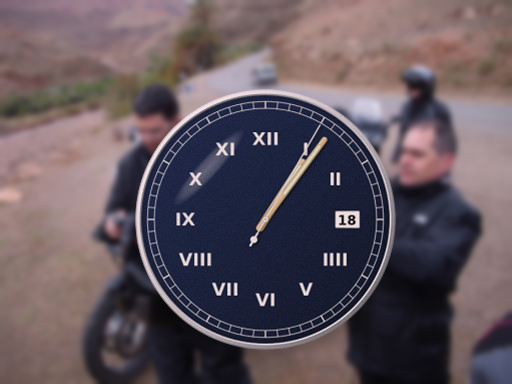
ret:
1:06:05
